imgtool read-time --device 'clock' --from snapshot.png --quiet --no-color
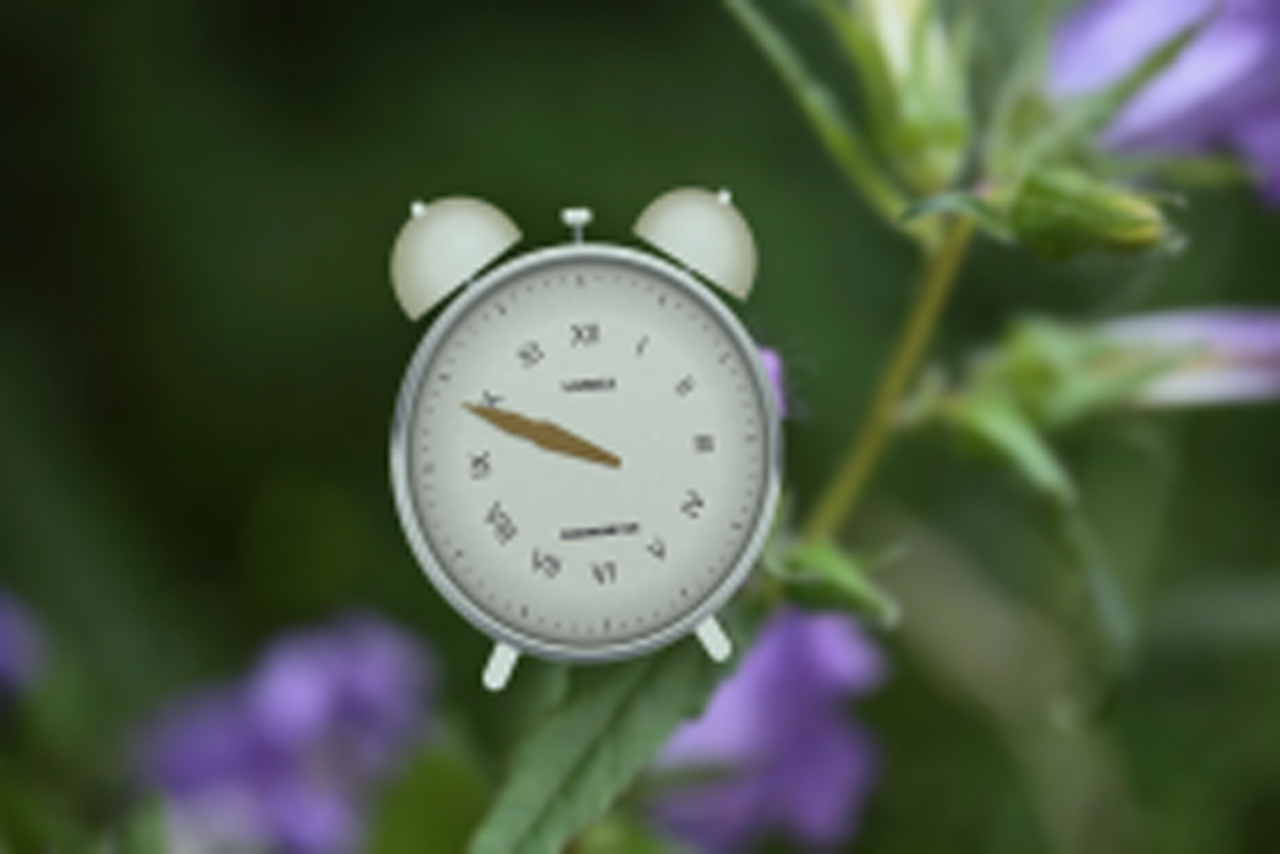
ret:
9:49
